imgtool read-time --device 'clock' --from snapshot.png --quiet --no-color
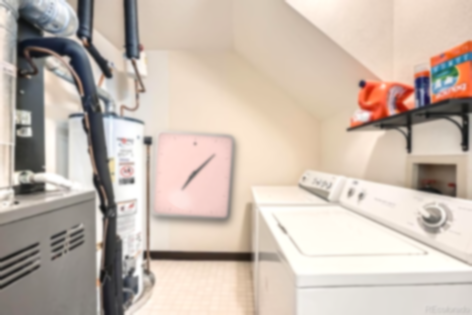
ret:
7:07
